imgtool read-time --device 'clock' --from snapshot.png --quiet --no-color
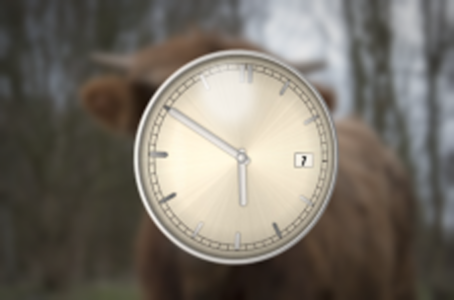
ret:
5:50
